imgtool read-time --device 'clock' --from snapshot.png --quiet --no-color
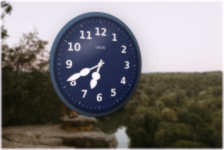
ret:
6:41
